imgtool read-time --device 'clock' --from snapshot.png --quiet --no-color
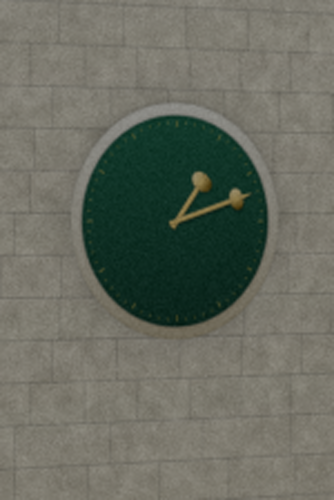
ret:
1:12
